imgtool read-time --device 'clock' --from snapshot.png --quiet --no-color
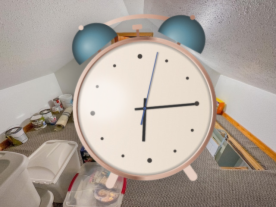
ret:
6:15:03
